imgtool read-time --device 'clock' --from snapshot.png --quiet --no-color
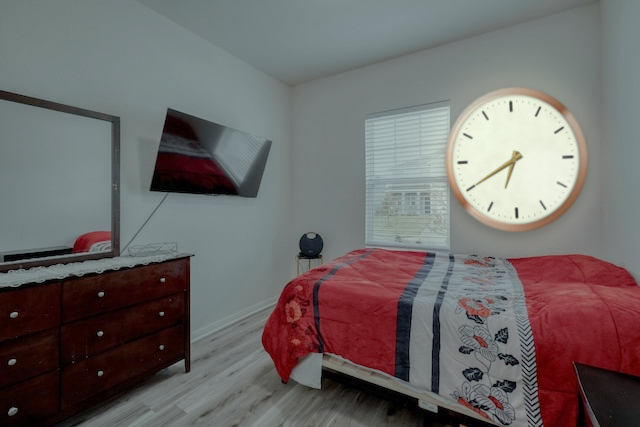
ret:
6:40
